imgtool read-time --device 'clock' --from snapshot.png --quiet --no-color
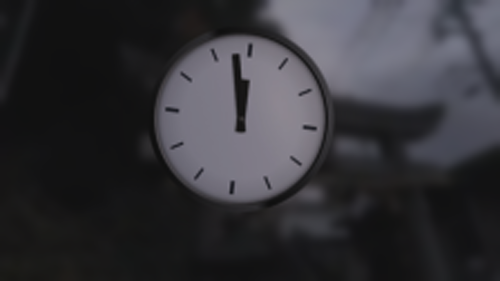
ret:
11:58
